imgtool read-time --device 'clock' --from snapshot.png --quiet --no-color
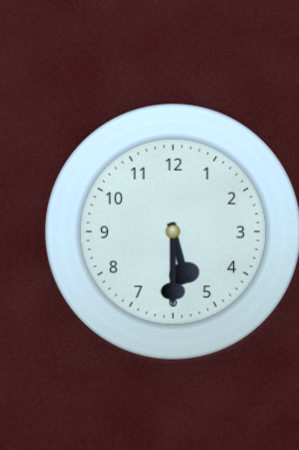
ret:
5:30
